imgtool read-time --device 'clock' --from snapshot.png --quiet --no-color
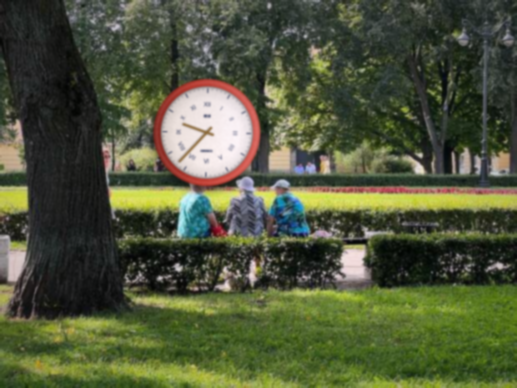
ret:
9:37
